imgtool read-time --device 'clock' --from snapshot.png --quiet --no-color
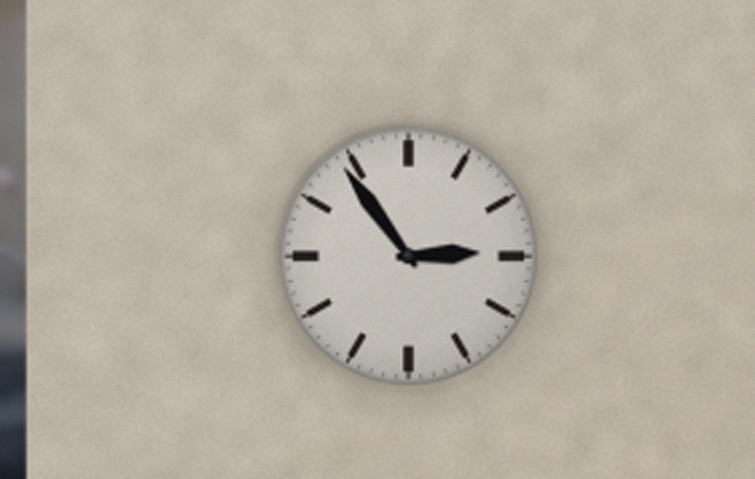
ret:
2:54
